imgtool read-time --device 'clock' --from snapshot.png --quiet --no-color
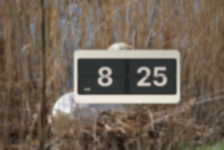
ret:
8:25
